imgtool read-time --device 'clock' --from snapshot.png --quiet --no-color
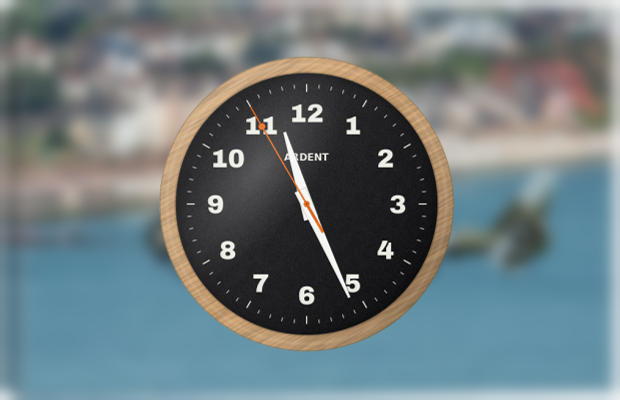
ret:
11:25:55
